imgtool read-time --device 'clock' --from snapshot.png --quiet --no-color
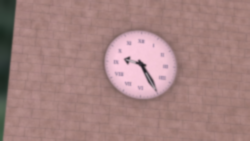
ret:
9:25
